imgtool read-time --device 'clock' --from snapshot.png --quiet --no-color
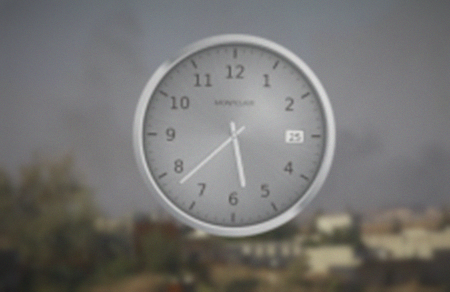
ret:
5:38
